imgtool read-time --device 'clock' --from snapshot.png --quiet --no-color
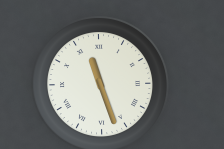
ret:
11:27
